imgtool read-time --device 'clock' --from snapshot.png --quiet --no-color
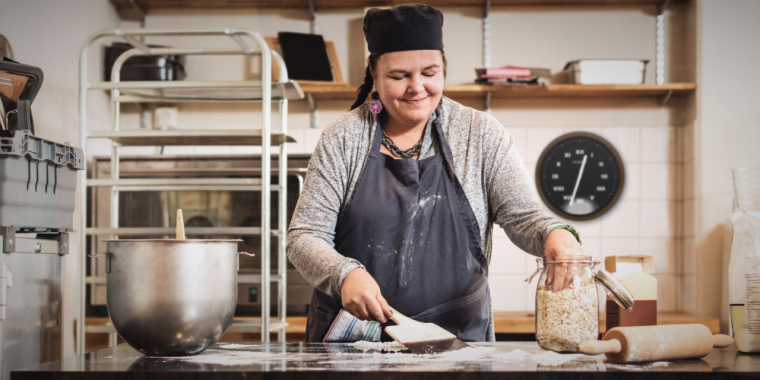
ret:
12:33
